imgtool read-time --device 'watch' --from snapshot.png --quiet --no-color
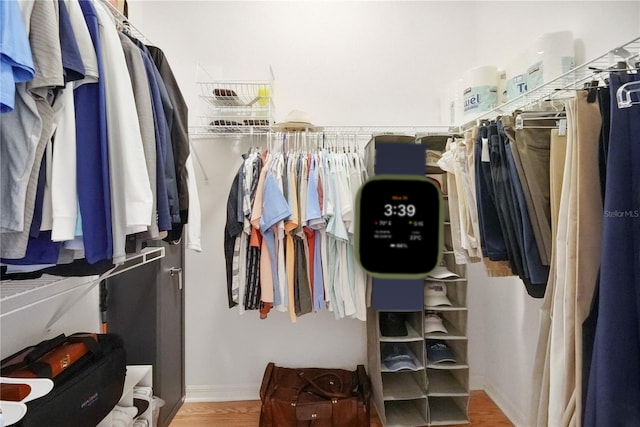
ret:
3:39
